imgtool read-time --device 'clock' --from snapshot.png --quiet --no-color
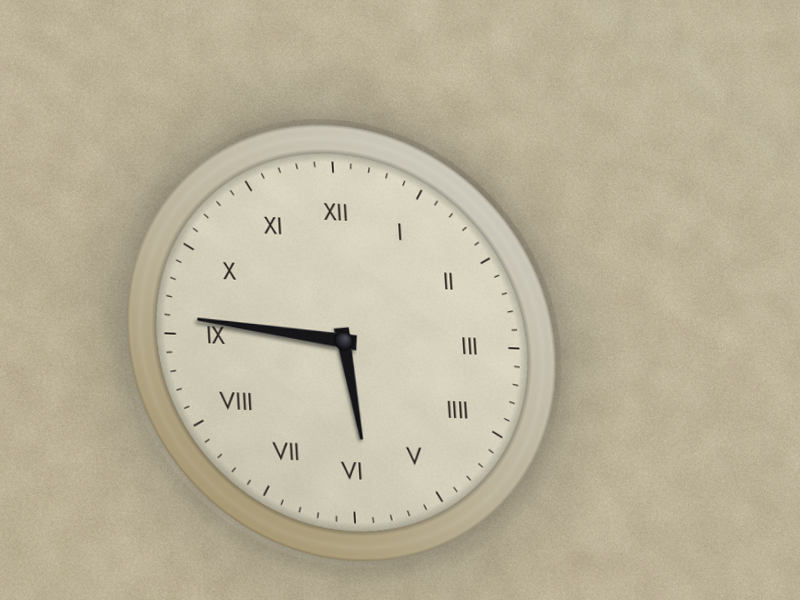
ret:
5:46
